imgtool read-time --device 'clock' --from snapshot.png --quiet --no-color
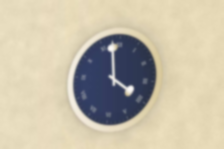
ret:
3:58
